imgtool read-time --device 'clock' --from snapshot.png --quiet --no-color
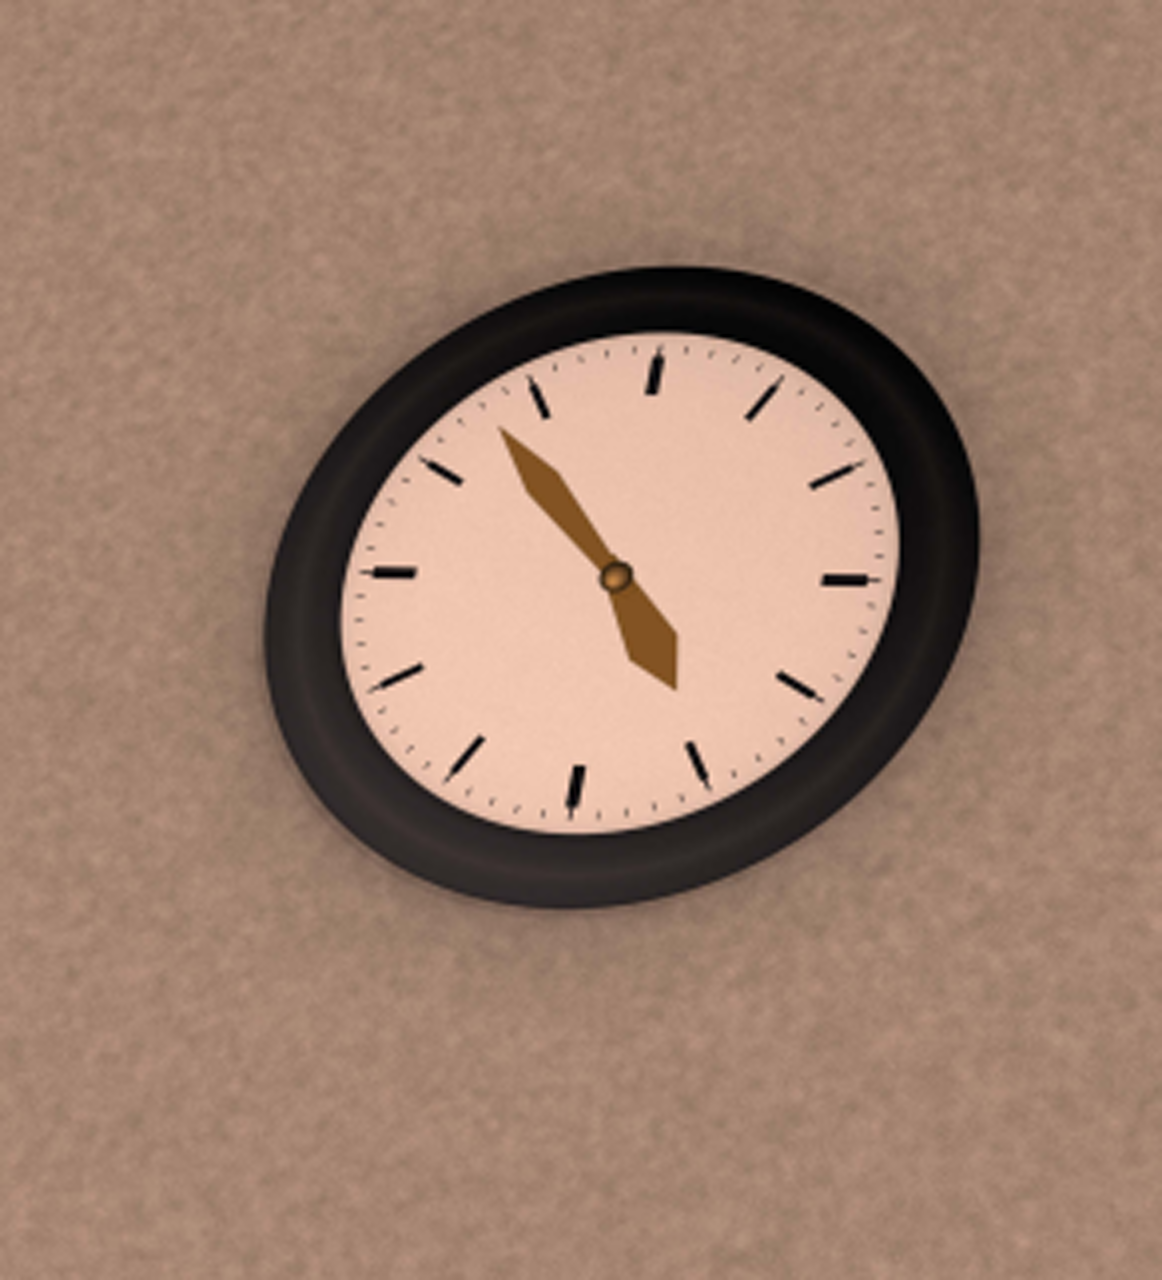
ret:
4:53
